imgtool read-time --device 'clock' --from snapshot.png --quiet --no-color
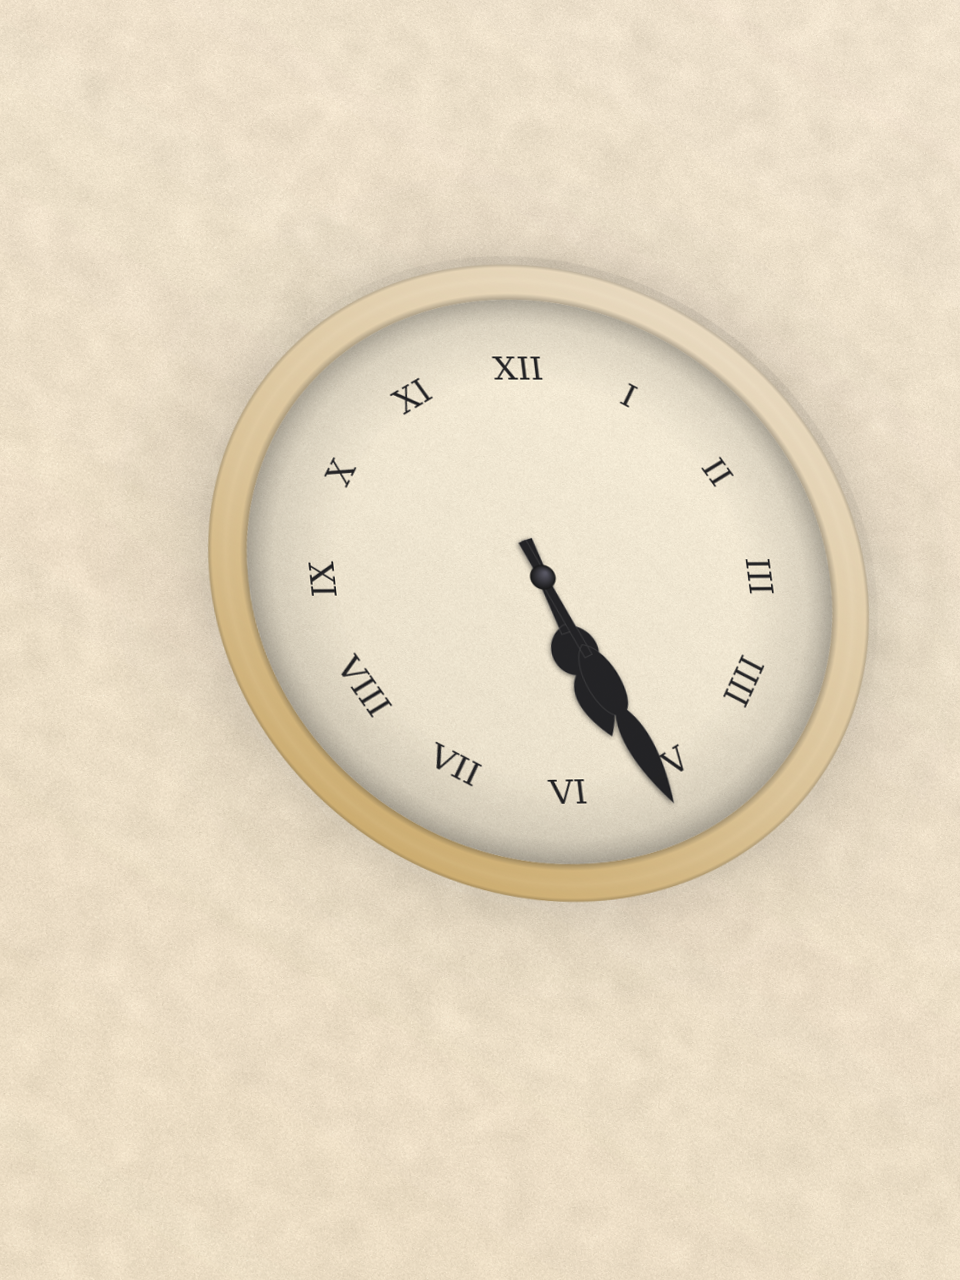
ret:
5:26
